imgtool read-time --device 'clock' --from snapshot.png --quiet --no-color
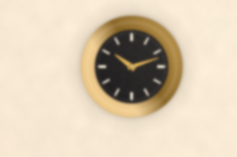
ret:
10:12
